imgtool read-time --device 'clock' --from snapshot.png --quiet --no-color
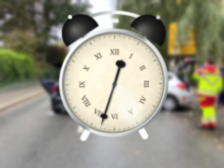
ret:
12:33
